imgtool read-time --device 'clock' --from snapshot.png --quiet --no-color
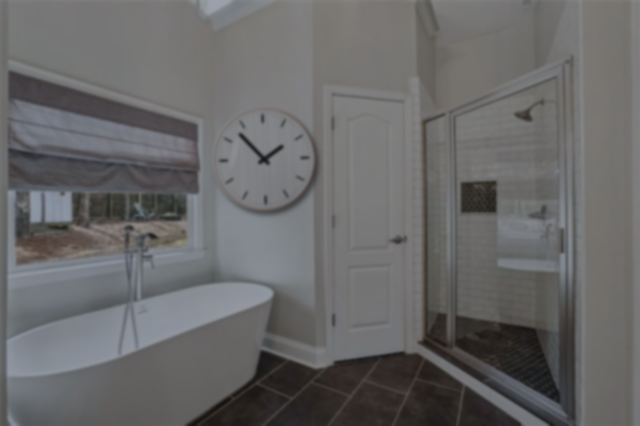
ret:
1:53
